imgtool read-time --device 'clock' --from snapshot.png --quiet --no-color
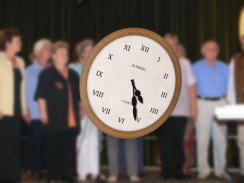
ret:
4:26
